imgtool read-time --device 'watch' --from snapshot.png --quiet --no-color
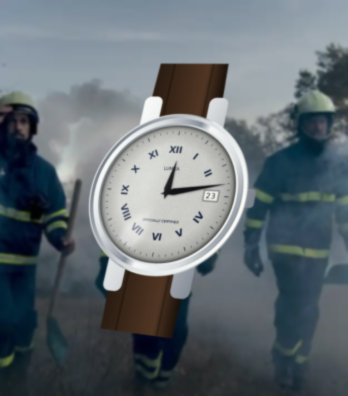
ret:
12:13
